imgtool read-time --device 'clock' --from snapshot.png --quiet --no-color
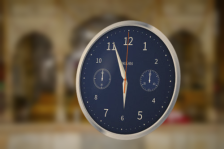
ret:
5:56
